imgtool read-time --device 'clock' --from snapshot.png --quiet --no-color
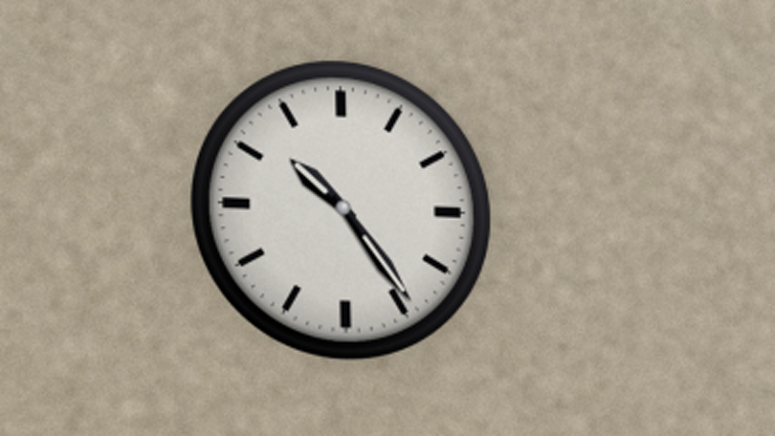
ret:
10:24
